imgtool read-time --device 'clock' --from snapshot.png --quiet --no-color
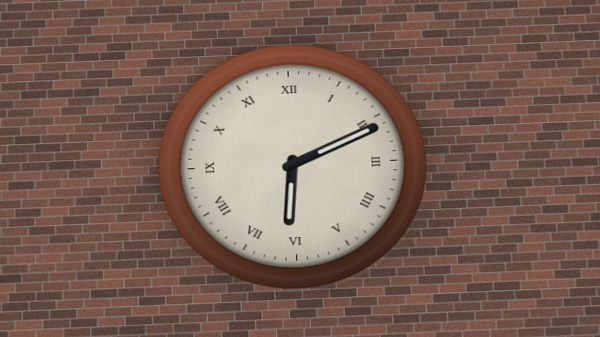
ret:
6:11
